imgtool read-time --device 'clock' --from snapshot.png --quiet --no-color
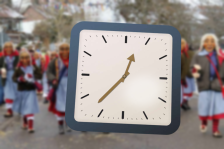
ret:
12:37
